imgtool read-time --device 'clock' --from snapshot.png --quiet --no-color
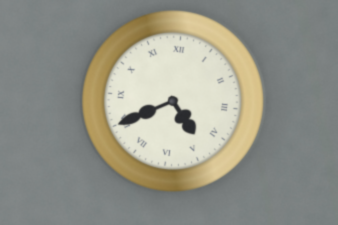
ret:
4:40
